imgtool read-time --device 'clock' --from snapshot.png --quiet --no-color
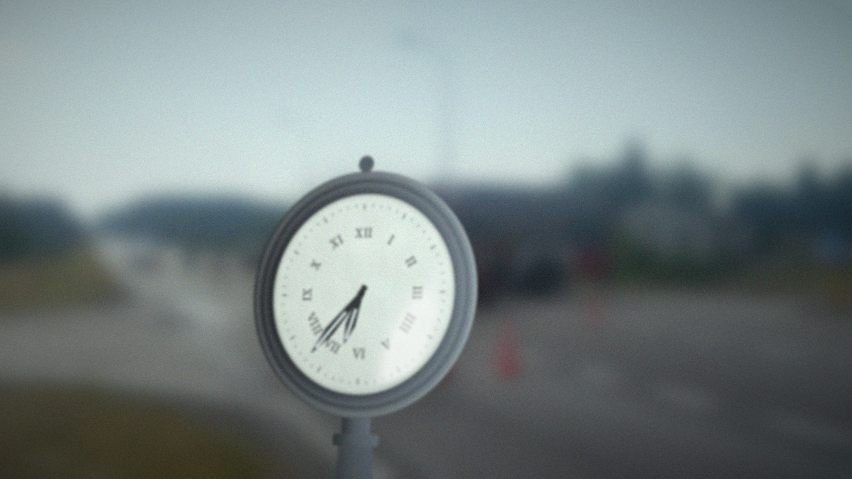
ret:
6:37
